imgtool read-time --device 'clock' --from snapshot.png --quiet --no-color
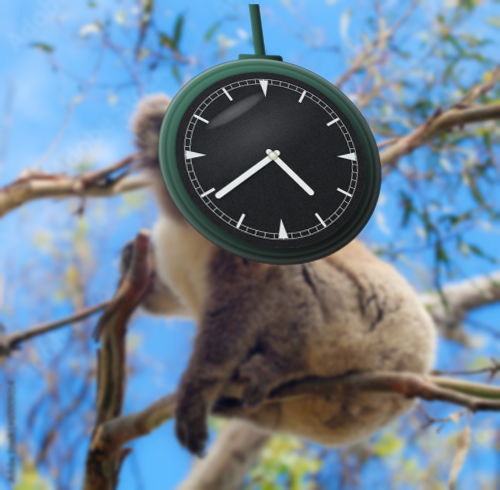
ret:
4:39
